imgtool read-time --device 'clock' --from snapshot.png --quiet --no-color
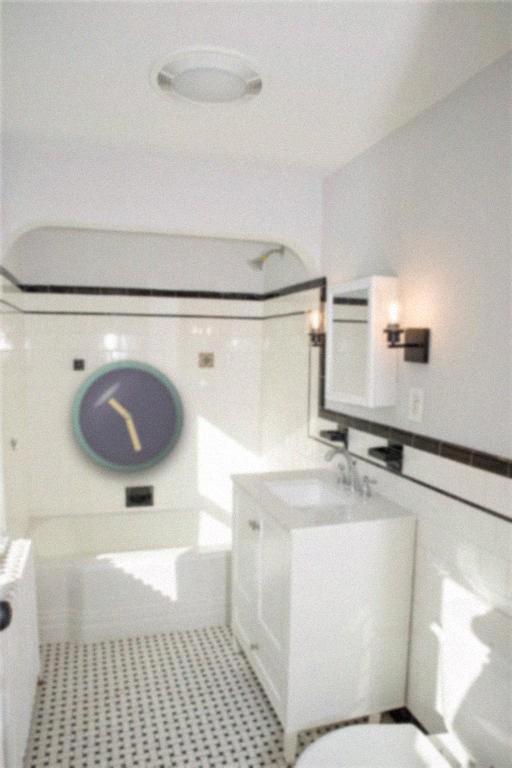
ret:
10:27
